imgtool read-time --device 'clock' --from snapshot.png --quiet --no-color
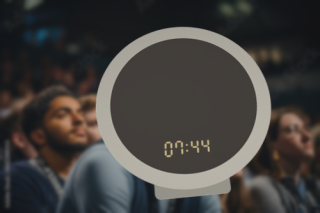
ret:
7:44
